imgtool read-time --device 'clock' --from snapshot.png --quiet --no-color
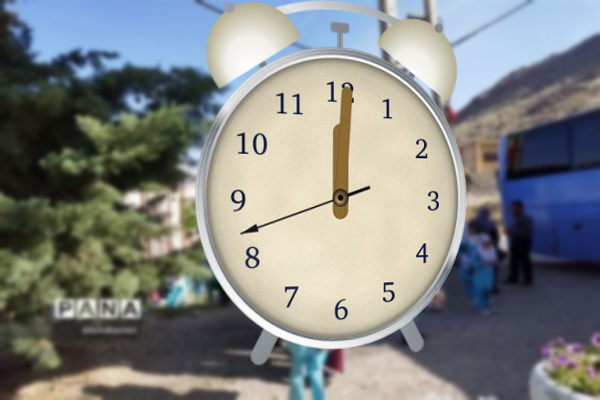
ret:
12:00:42
